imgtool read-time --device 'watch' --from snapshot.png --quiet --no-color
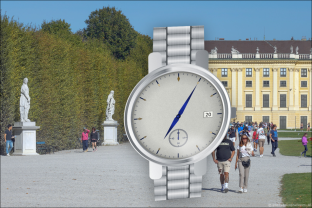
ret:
7:05
